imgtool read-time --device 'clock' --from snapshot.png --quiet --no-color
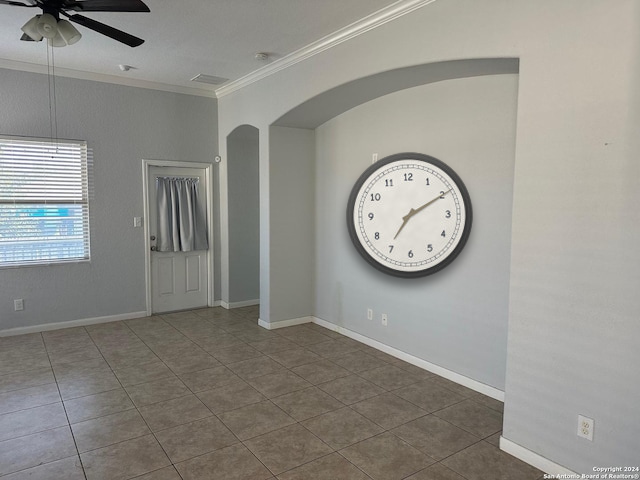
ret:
7:10
